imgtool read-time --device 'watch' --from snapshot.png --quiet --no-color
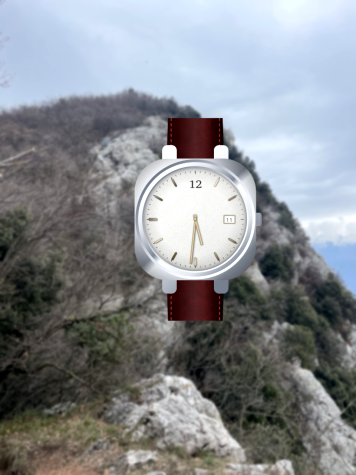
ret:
5:31
